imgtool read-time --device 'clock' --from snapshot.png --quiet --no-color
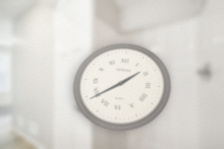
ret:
1:39
